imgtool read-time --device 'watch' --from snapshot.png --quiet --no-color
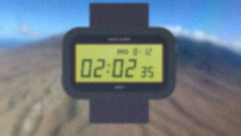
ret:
2:02
